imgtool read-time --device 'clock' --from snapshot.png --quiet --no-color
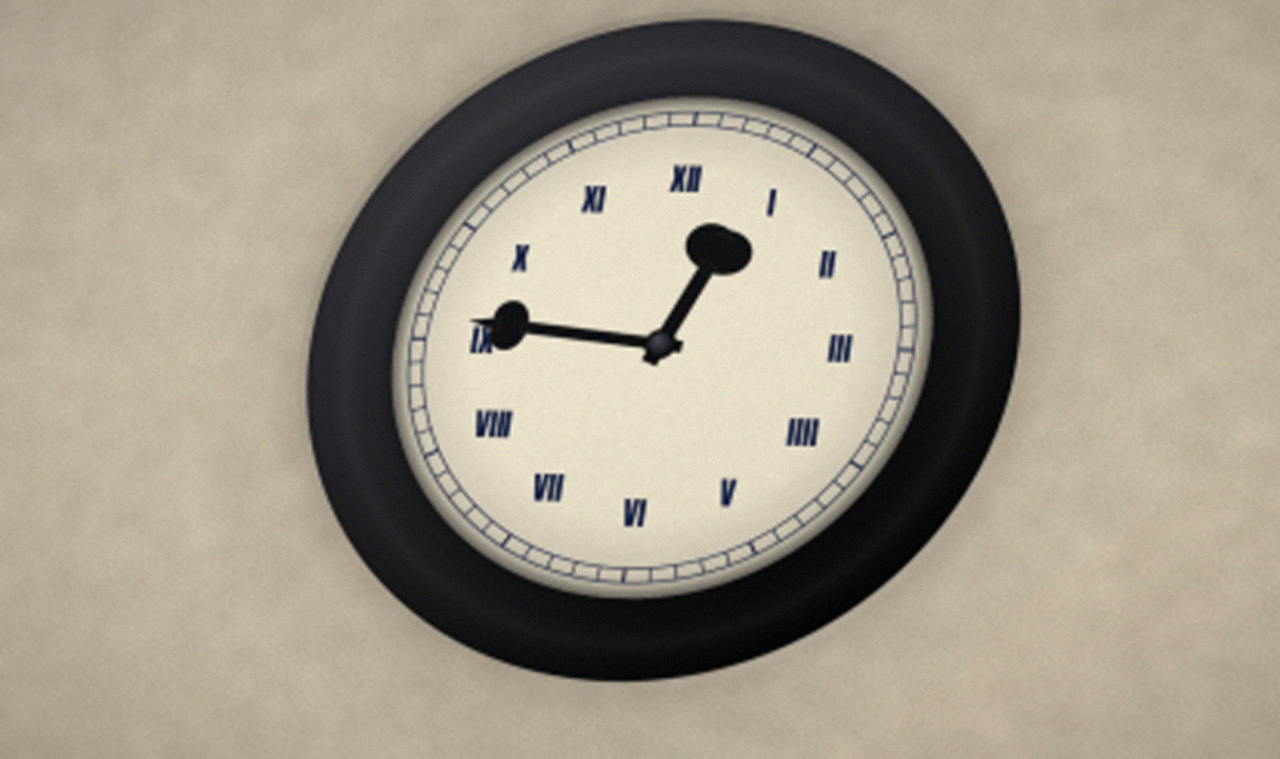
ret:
12:46
